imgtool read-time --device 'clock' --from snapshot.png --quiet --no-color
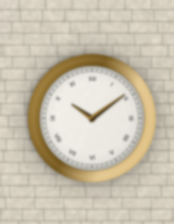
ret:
10:09
